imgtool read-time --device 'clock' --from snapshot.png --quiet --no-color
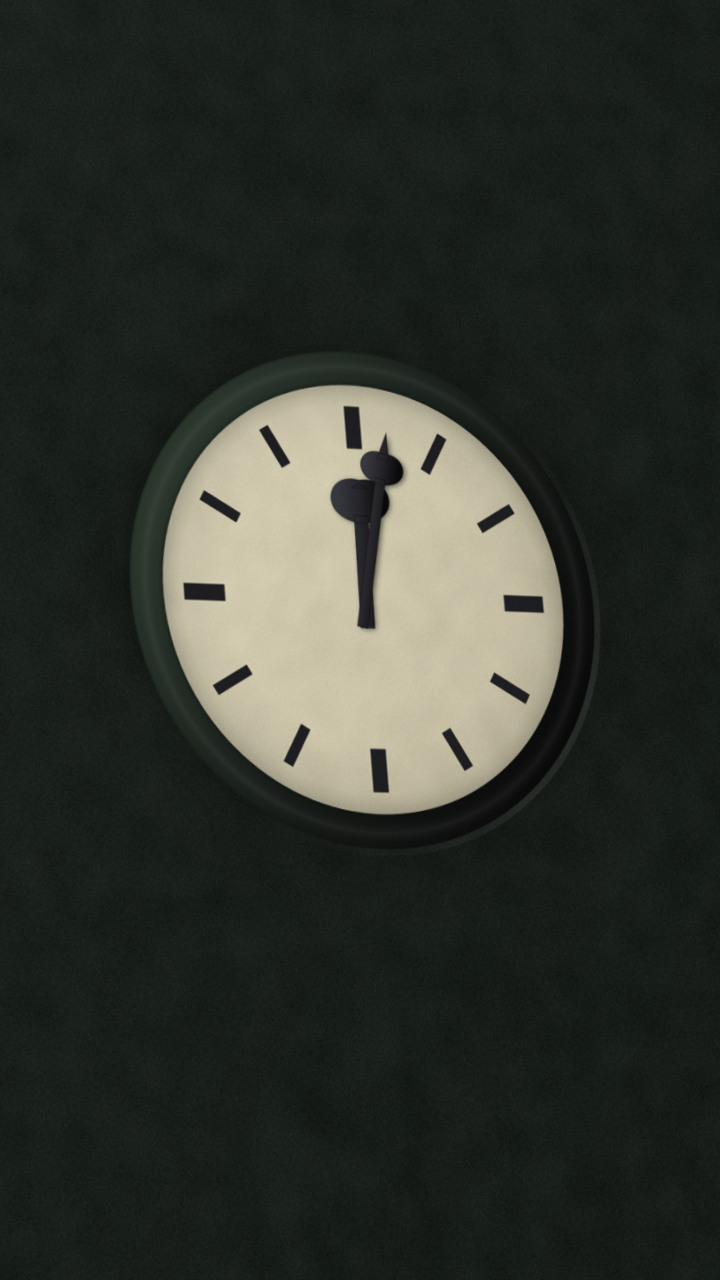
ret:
12:02
